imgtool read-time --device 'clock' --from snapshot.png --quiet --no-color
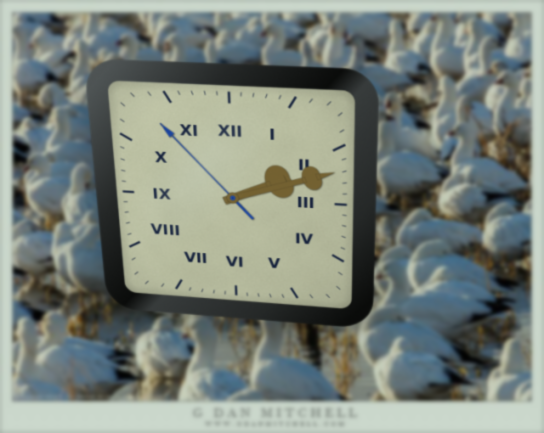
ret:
2:11:53
